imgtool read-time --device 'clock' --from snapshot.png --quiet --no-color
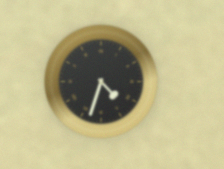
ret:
4:33
